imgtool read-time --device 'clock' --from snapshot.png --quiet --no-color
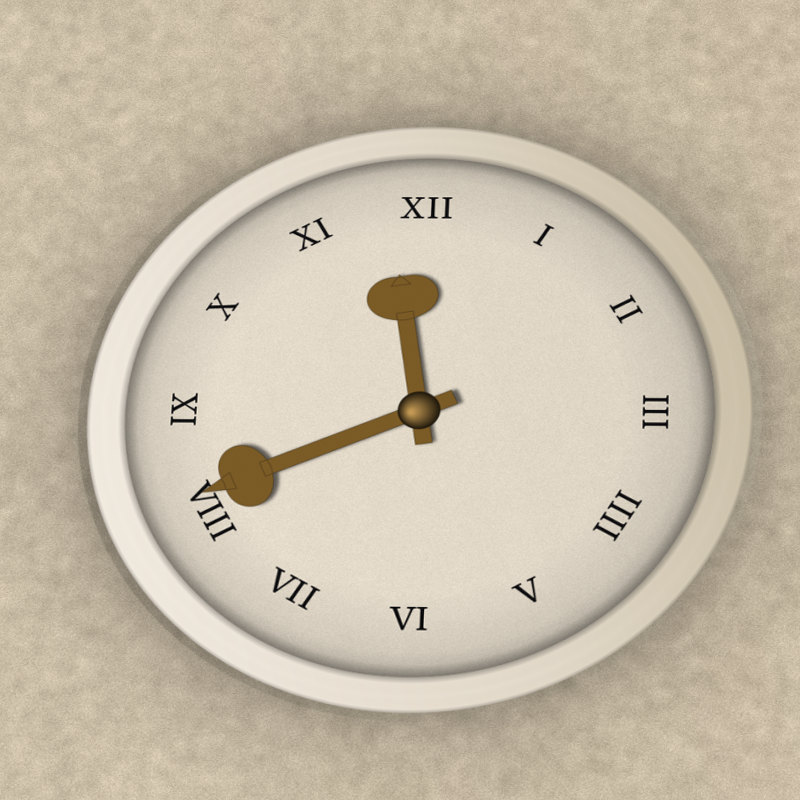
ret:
11:41
